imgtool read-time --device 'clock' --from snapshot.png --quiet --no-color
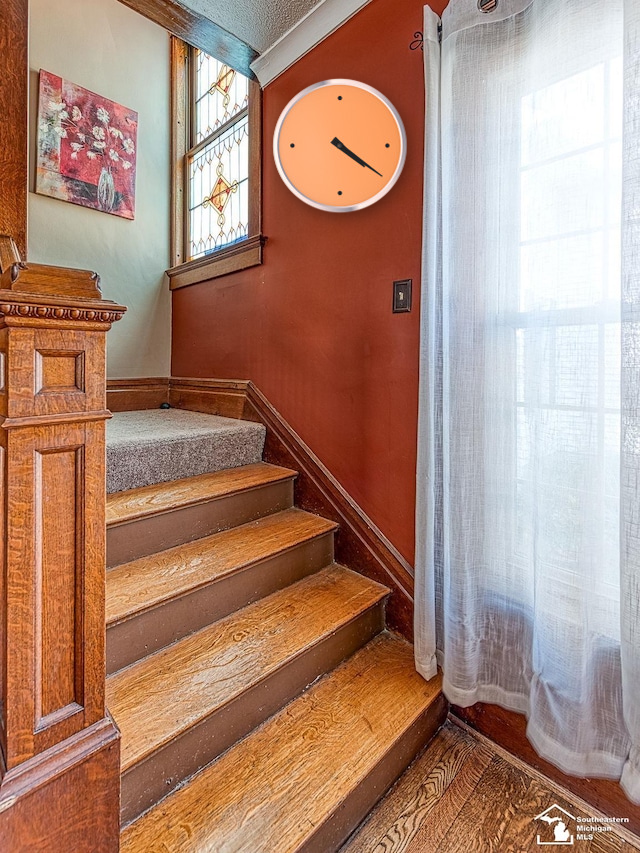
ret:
4:21
